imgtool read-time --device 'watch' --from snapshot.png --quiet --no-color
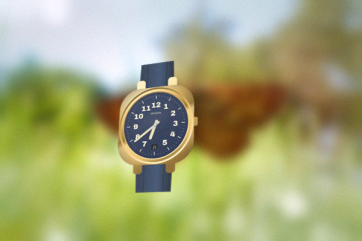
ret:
6:39
